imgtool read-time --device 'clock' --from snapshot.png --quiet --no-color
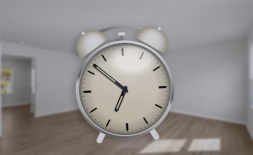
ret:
6:52
